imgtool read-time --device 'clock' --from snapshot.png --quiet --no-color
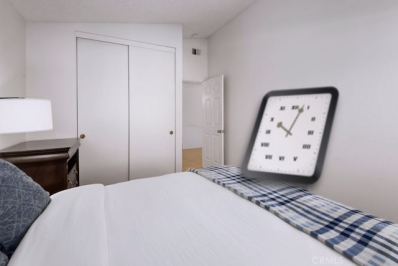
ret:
10:03
